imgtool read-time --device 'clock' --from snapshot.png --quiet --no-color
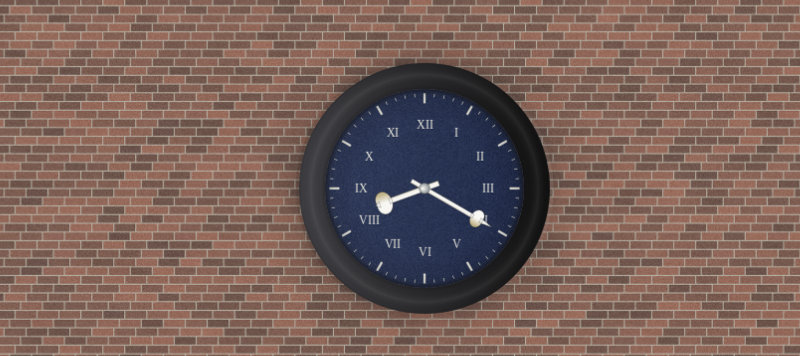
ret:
8:20
